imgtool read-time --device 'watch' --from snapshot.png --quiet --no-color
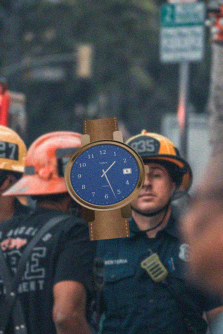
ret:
1:27
